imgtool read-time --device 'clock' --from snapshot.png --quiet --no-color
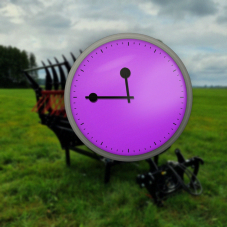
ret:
11:45
